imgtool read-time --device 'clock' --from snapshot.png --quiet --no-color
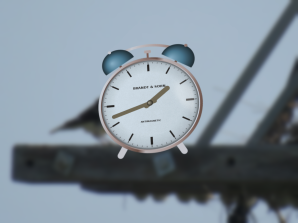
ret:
1:42
